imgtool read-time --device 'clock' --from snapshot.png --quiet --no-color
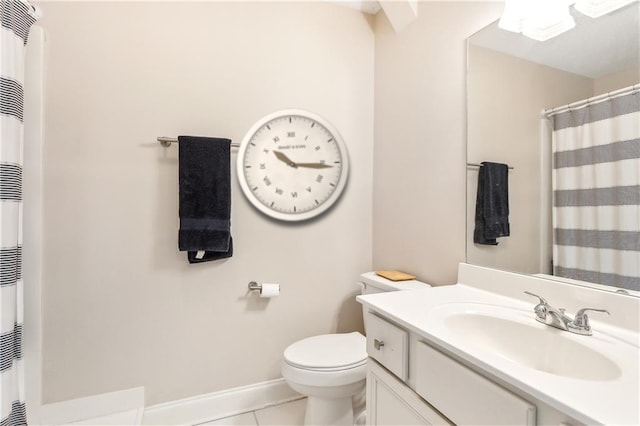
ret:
10:16
